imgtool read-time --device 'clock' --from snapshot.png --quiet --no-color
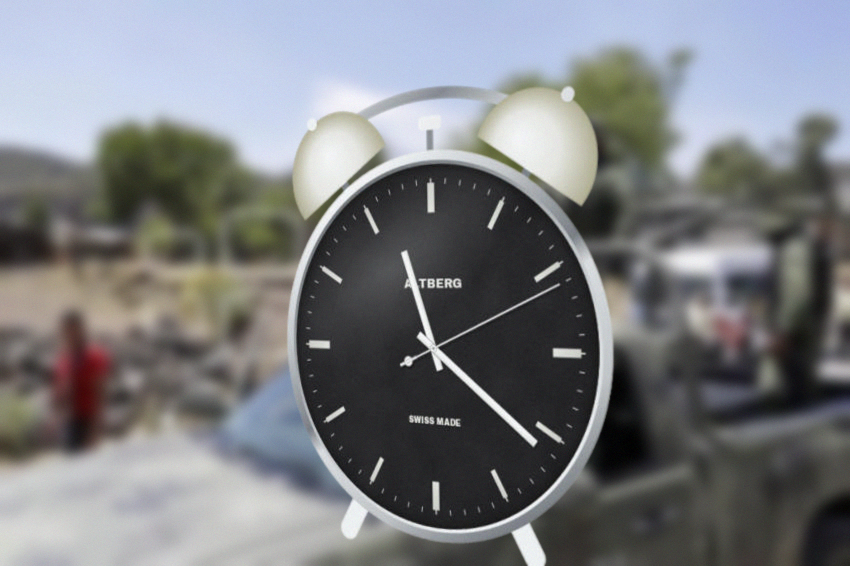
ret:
11:21:11
